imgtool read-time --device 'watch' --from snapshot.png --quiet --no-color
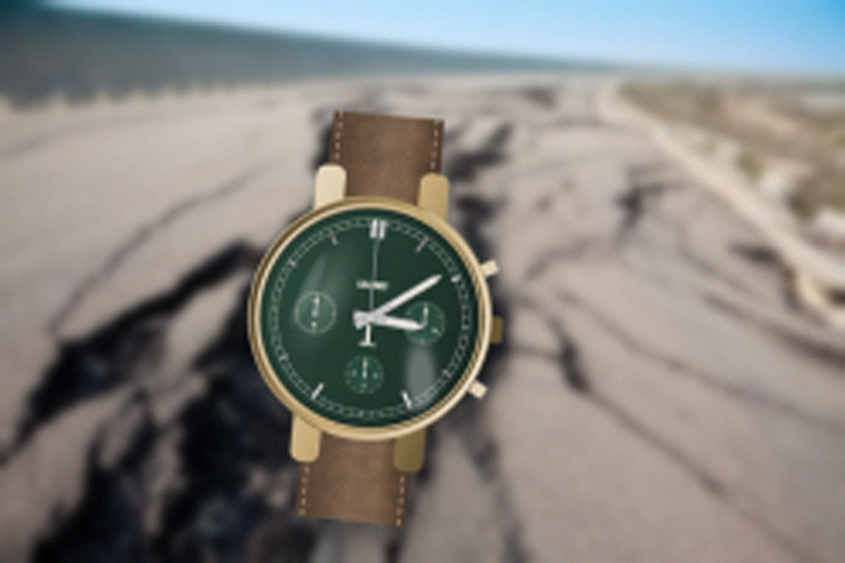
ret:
3:09
